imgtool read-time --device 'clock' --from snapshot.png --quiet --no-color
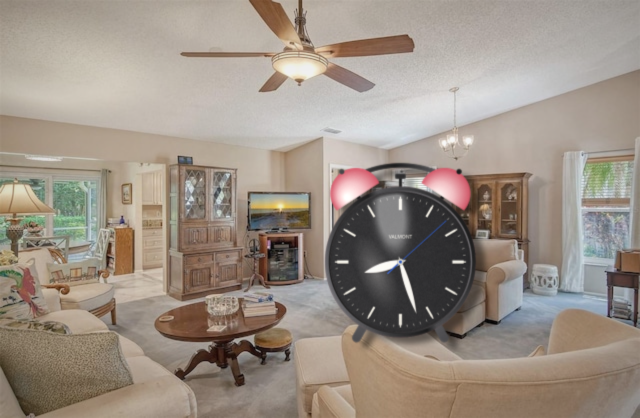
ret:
8:27:08
